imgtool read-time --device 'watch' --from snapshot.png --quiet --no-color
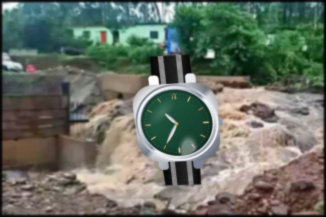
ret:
10:35
